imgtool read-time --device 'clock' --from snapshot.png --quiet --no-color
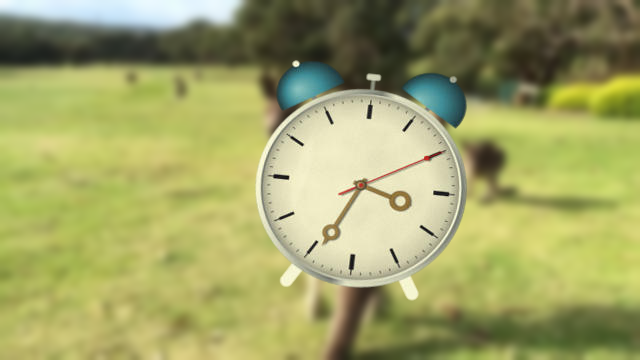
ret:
3:34:10
